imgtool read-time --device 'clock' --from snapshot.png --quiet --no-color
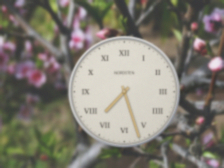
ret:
7:27
